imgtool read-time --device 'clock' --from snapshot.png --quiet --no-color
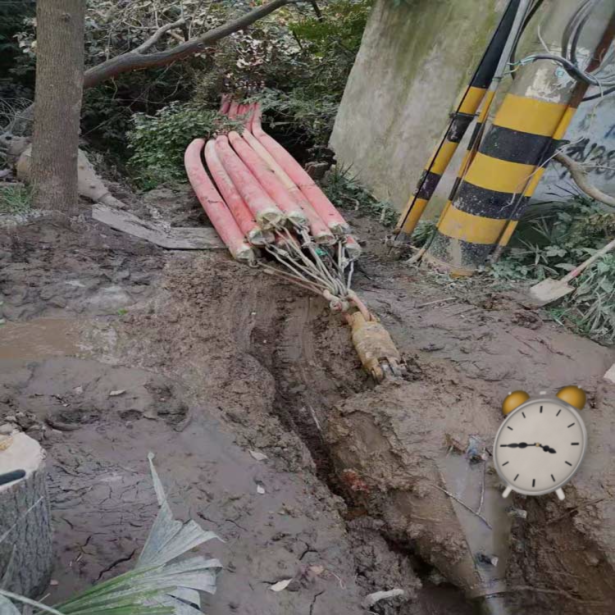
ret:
3:45
